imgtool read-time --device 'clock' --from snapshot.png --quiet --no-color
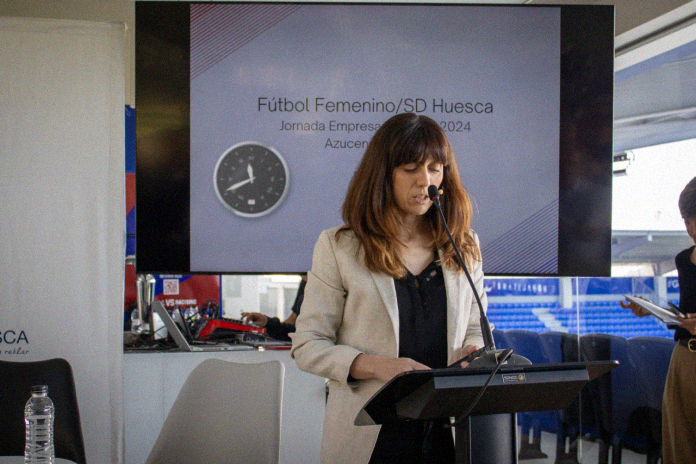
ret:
11:41
